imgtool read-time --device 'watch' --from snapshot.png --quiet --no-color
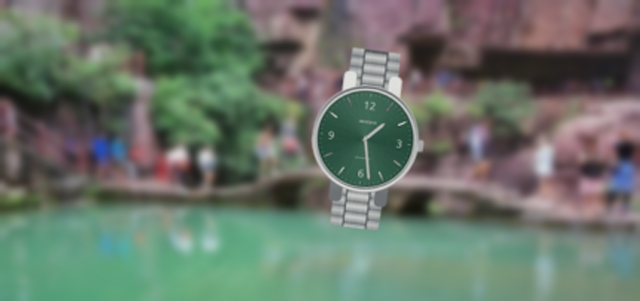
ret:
1:28
